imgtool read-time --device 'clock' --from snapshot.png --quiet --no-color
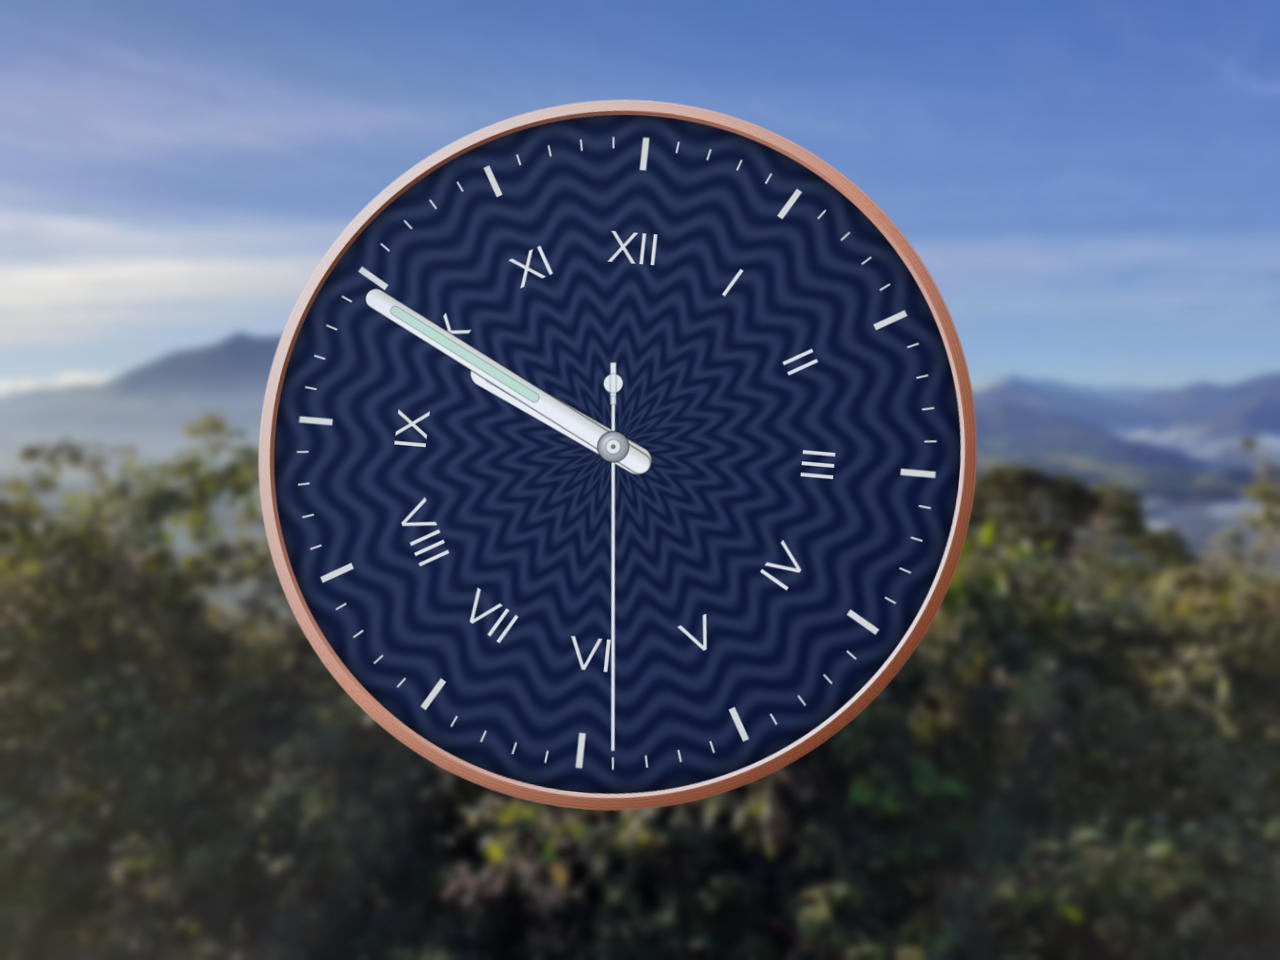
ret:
9:49:29
